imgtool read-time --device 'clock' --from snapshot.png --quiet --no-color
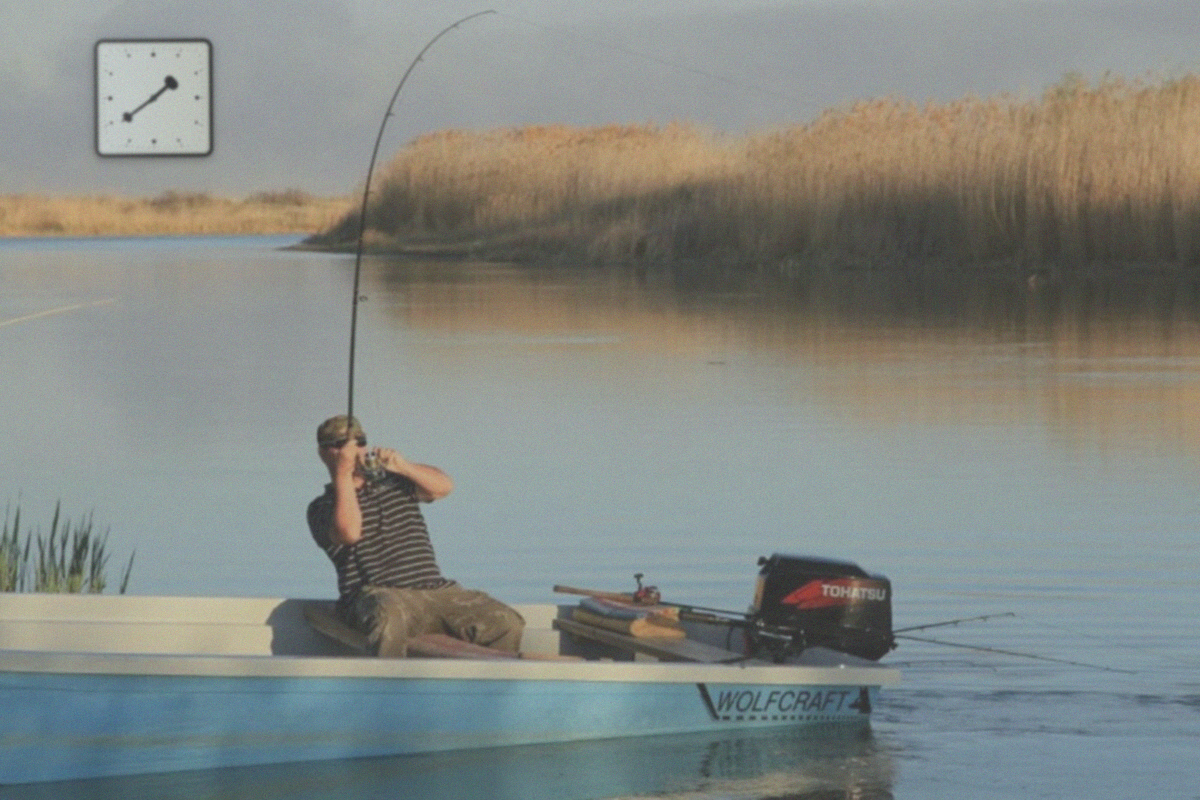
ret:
1:39
